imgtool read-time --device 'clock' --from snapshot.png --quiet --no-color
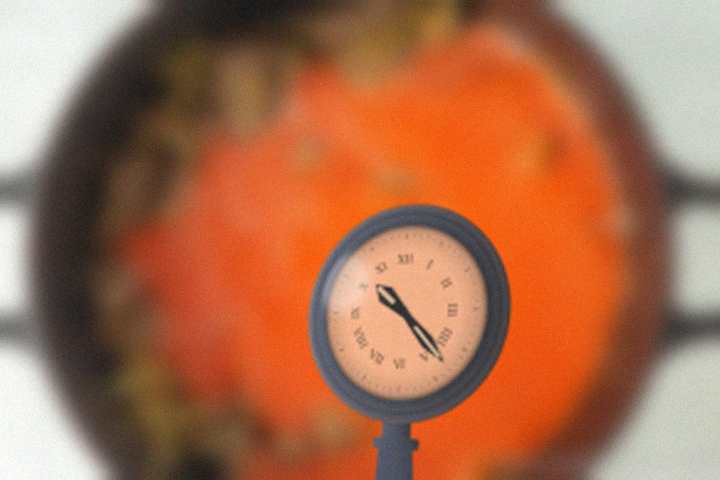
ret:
10:23
